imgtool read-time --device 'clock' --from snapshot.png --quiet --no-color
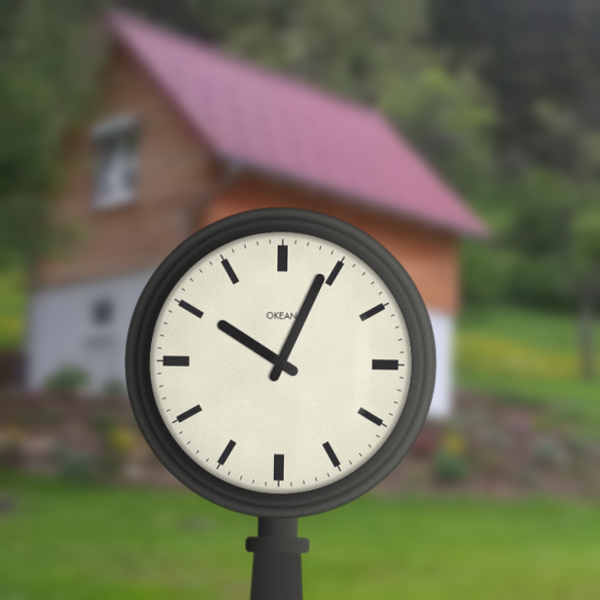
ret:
10:04
